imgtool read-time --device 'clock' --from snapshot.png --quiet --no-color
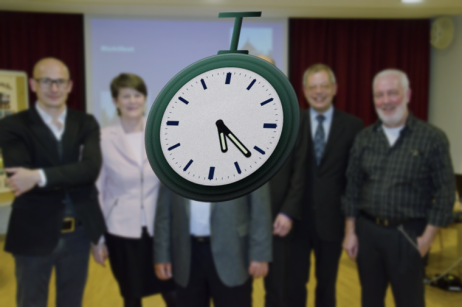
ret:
5:22
